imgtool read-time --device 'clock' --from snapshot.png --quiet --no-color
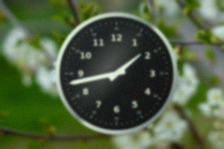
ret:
1:43
